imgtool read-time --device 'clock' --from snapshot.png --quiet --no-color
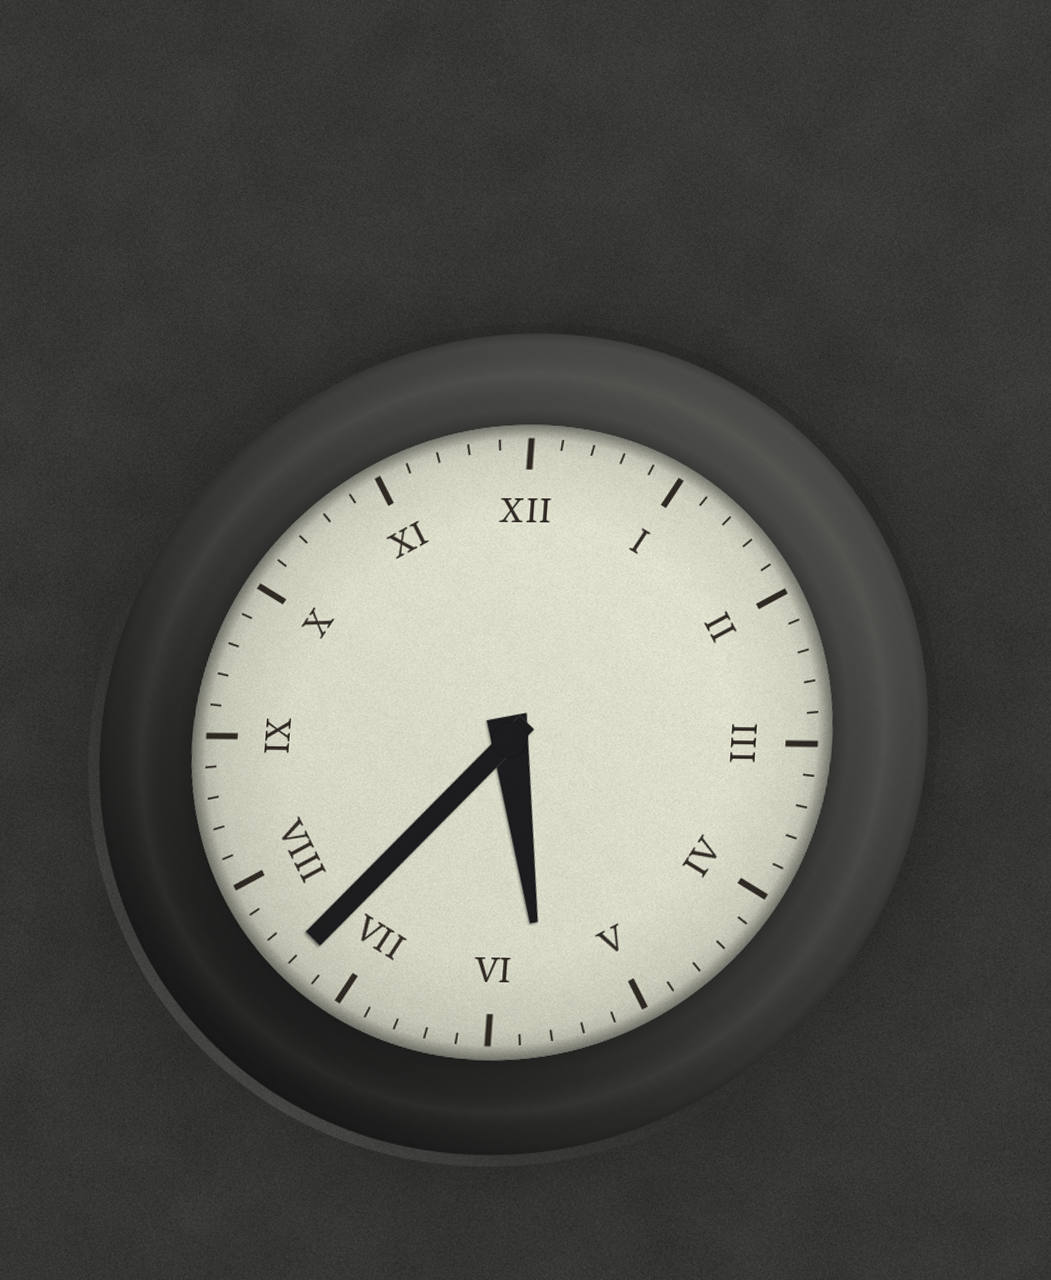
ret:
5:37
